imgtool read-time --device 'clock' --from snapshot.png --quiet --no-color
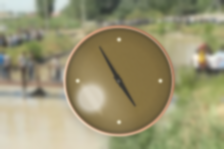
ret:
4:55
